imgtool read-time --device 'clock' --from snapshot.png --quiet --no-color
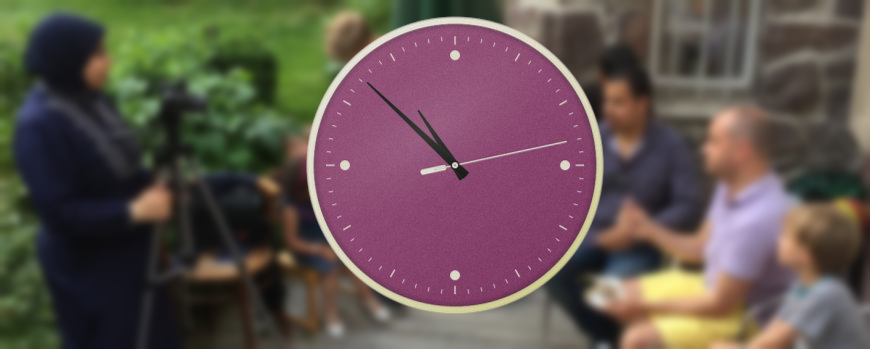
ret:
10:52:13
